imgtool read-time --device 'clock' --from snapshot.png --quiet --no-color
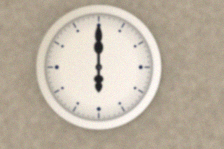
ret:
6:00
